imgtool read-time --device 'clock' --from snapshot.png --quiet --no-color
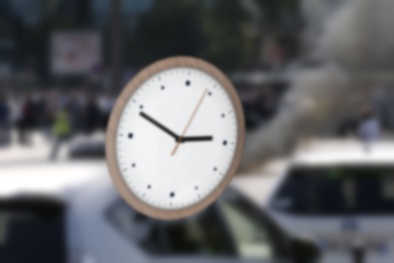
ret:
2:49:04
